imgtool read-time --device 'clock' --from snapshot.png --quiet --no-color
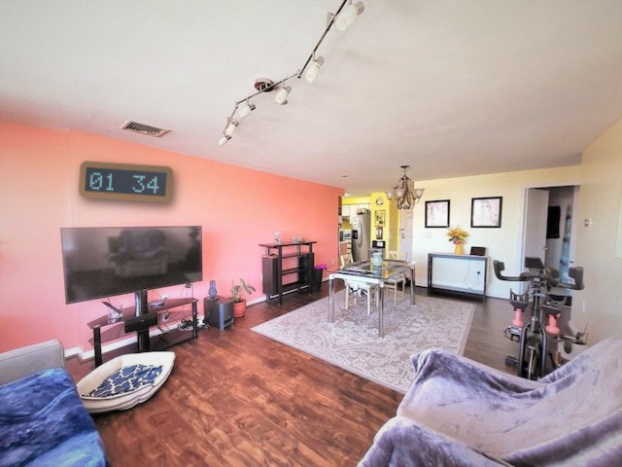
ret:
1:34
